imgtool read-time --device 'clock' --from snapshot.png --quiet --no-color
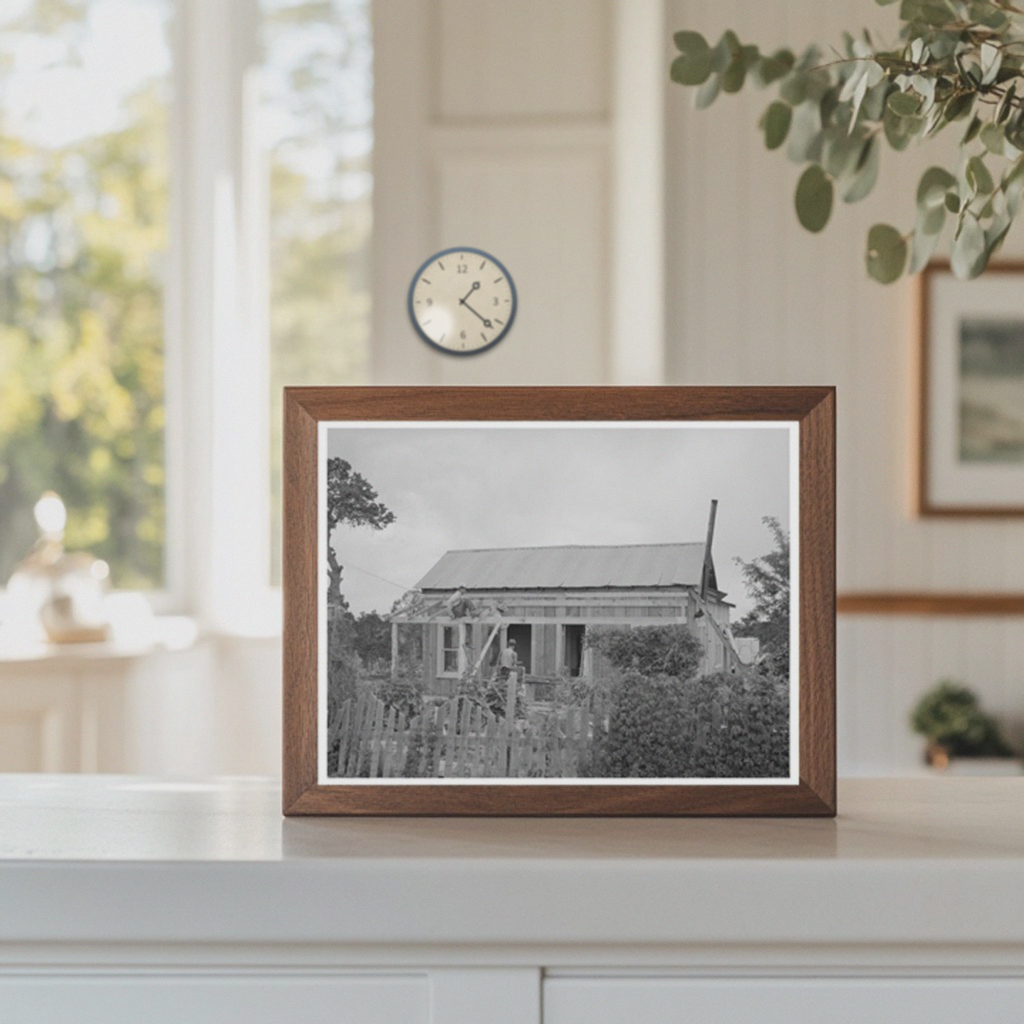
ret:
1:22
